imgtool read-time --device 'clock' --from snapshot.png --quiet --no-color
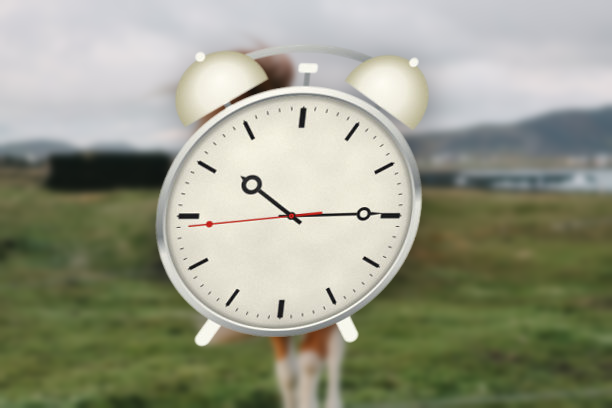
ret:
10:14:44
